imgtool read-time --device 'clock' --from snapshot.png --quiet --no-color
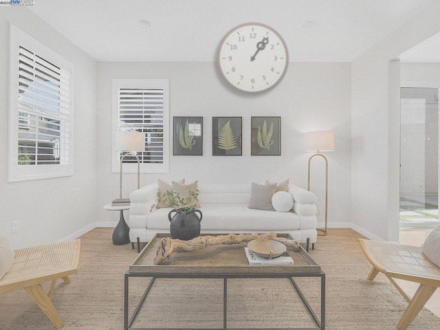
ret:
1:06
